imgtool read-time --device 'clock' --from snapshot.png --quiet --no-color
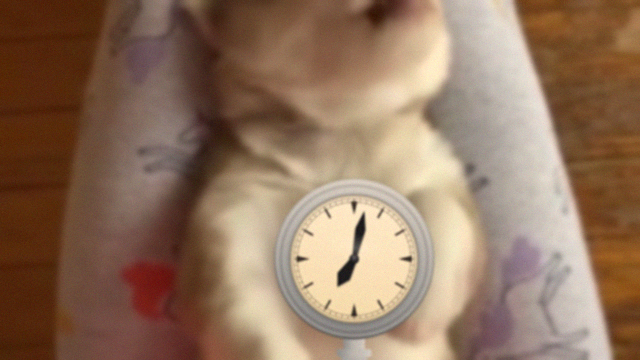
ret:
7:02
